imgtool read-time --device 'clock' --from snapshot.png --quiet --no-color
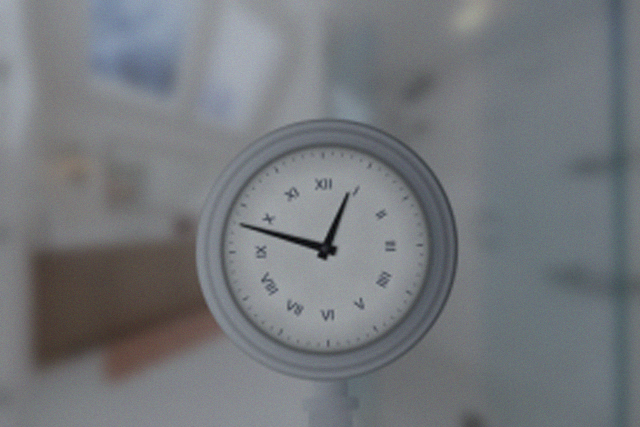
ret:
12:48
